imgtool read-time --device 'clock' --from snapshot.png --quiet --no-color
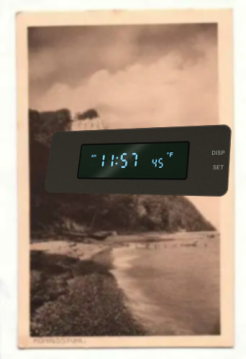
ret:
11:57
